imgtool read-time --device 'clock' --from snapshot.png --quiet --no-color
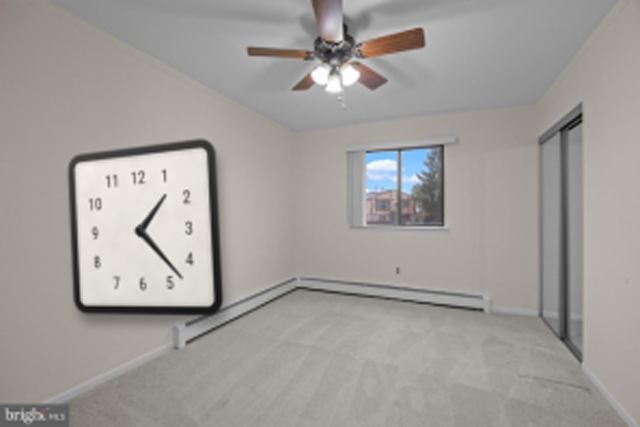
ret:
1:23
